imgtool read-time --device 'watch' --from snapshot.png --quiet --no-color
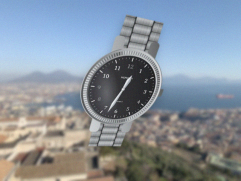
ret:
12:33
